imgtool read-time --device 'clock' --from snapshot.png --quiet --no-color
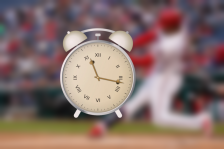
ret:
11:17
